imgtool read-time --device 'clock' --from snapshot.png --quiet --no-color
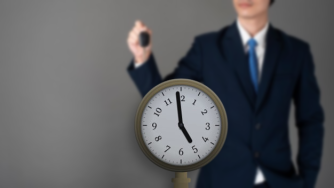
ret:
4:59
